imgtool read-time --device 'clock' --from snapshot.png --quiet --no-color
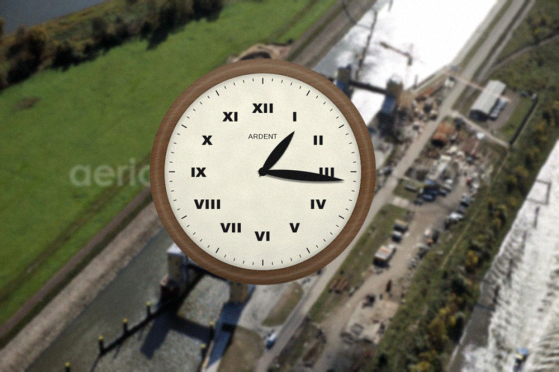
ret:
1:16
